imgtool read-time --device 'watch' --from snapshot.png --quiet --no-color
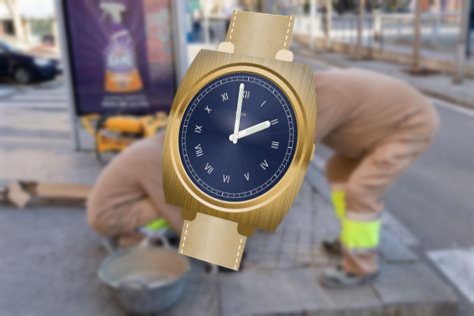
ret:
1:59
